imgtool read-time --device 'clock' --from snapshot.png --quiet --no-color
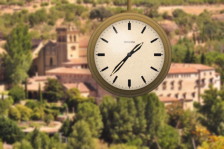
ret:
1:37
